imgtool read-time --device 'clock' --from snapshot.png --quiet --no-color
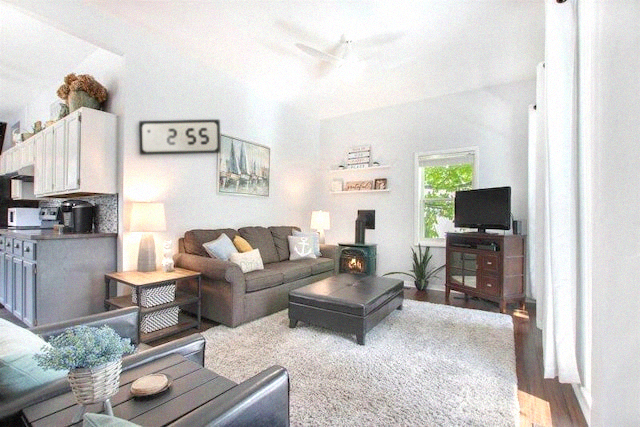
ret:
2:55
